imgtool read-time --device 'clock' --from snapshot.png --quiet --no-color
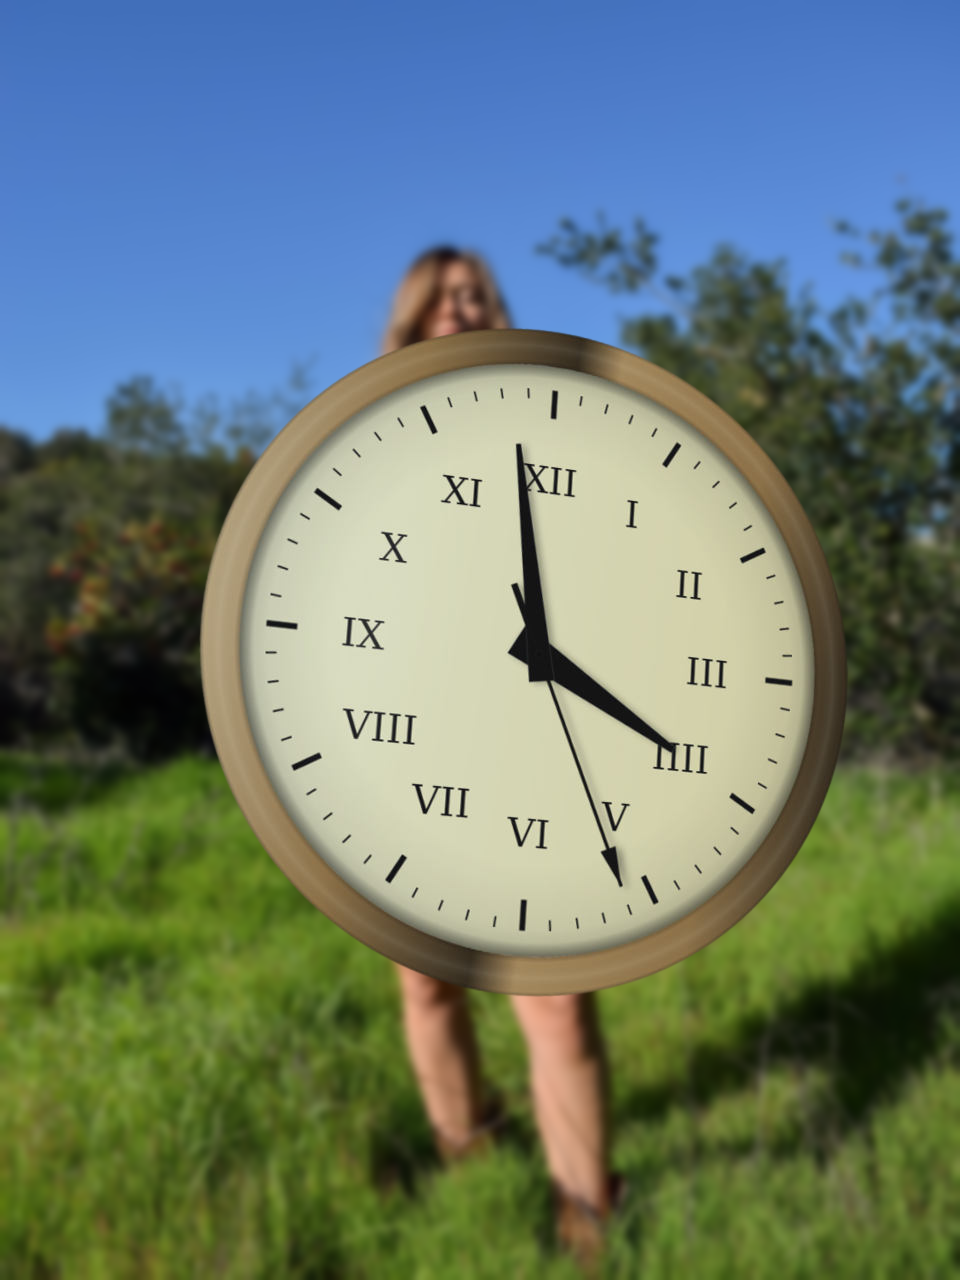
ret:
3:58:26
